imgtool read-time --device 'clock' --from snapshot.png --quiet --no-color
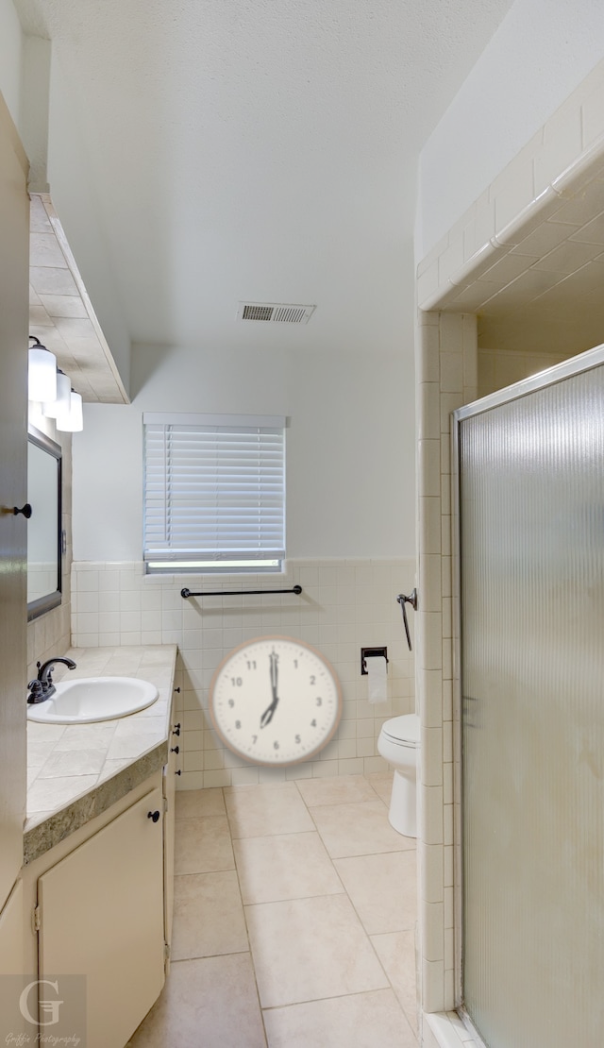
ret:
7:00
